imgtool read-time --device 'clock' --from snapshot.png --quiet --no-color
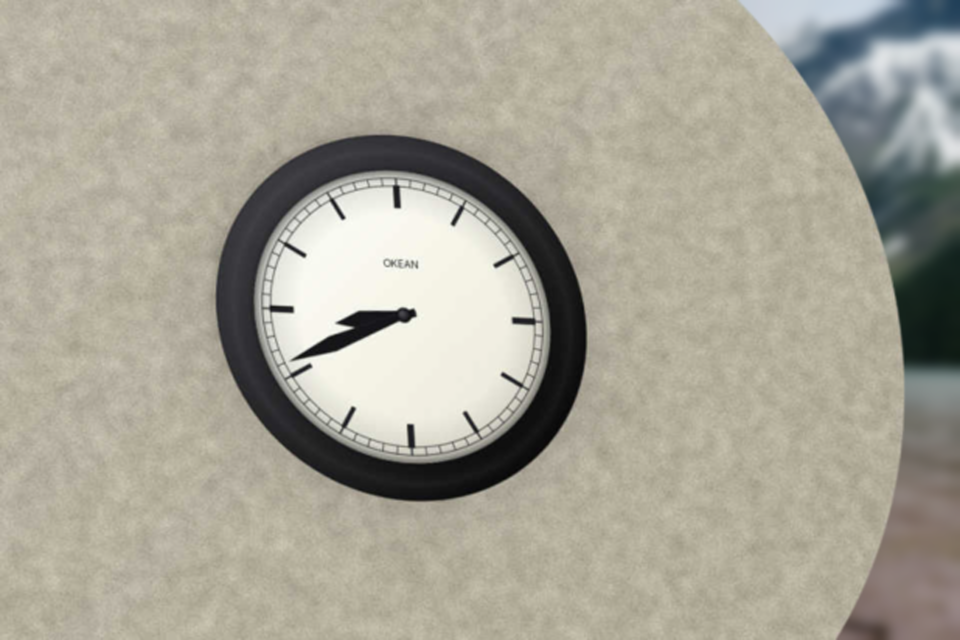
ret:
8:41
